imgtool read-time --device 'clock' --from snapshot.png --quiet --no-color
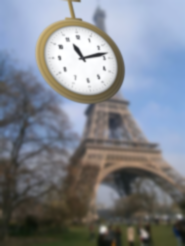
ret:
11:13
